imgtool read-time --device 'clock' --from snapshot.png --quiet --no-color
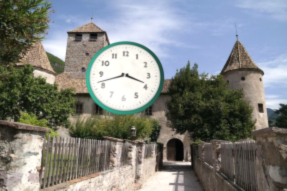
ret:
3:42
